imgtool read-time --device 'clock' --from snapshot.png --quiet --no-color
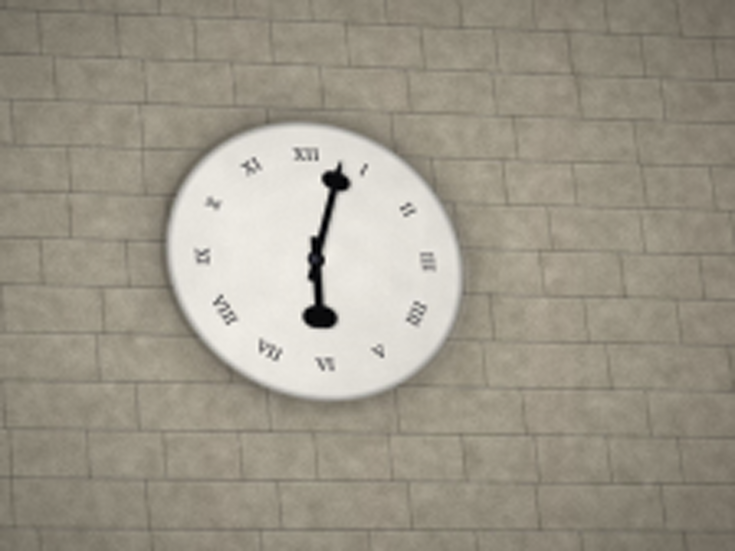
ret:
6:03
